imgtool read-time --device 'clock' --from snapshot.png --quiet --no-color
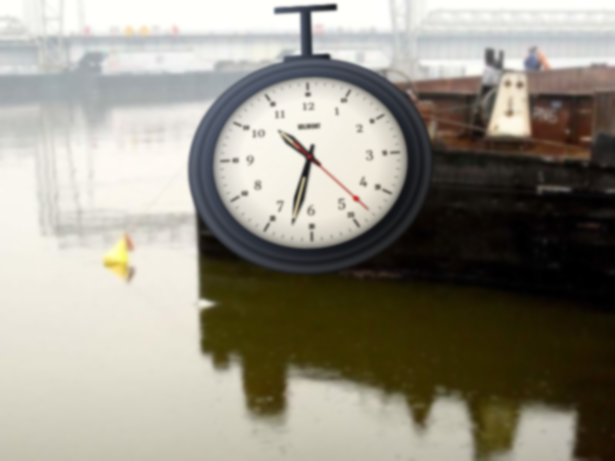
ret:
10:32:23
